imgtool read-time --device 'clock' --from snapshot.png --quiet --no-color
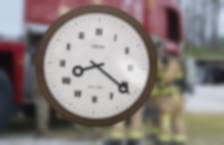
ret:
8:21
